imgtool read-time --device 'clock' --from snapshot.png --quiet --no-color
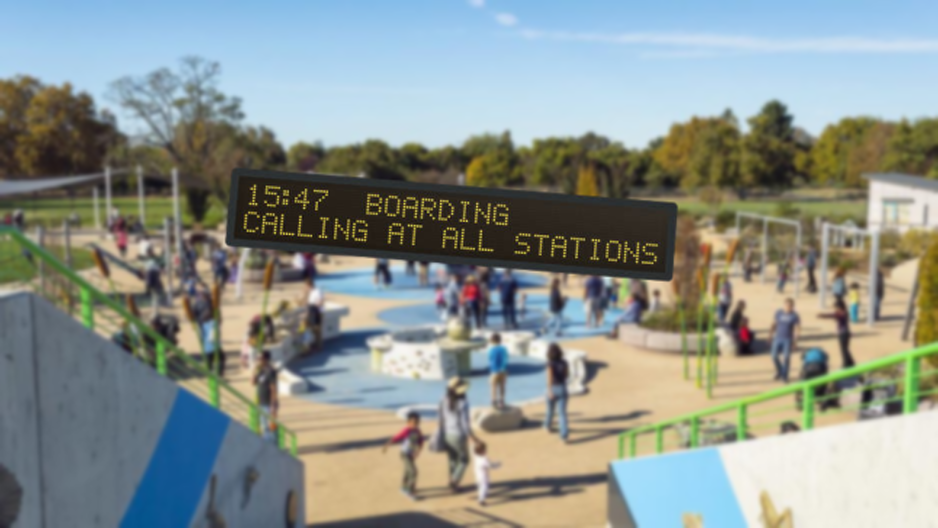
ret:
15:47
